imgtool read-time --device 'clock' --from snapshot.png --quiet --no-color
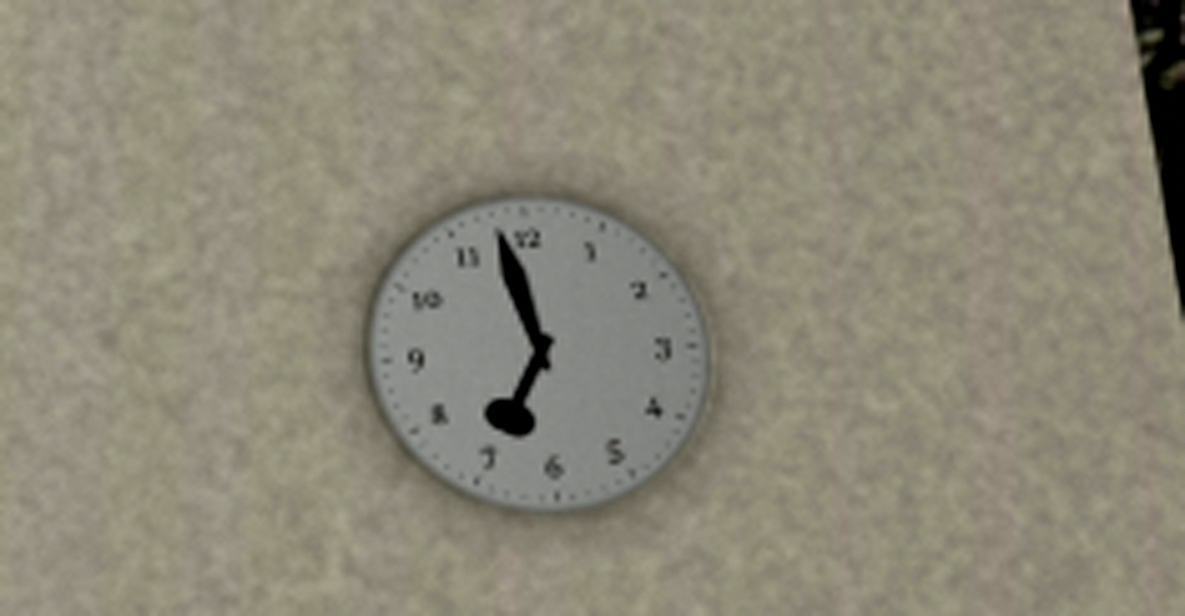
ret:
6:58
